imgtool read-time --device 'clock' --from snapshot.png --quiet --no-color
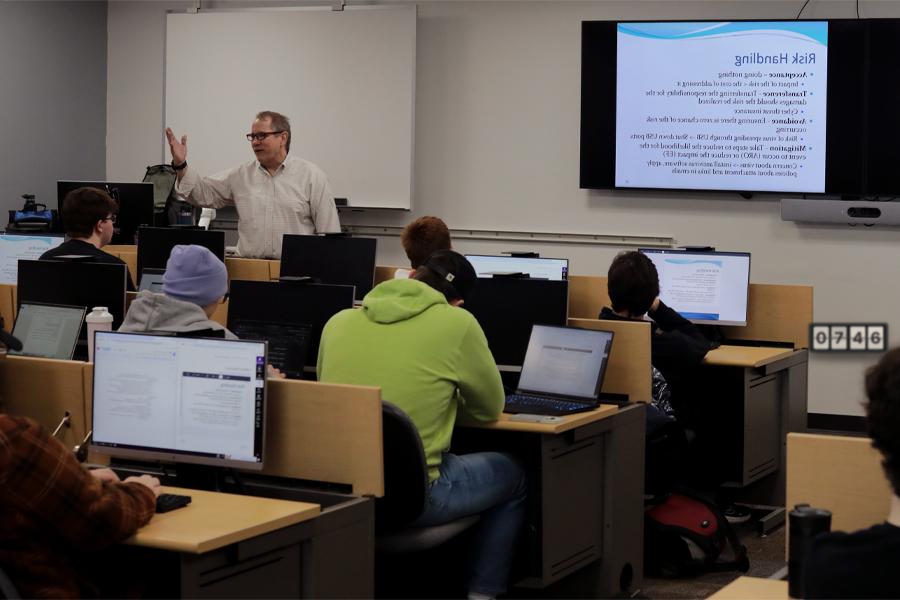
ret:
7:46
